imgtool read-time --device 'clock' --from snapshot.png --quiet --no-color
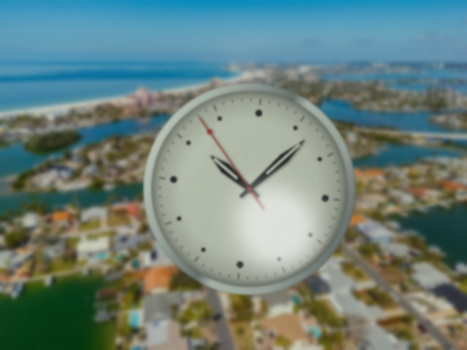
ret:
10:06:53
